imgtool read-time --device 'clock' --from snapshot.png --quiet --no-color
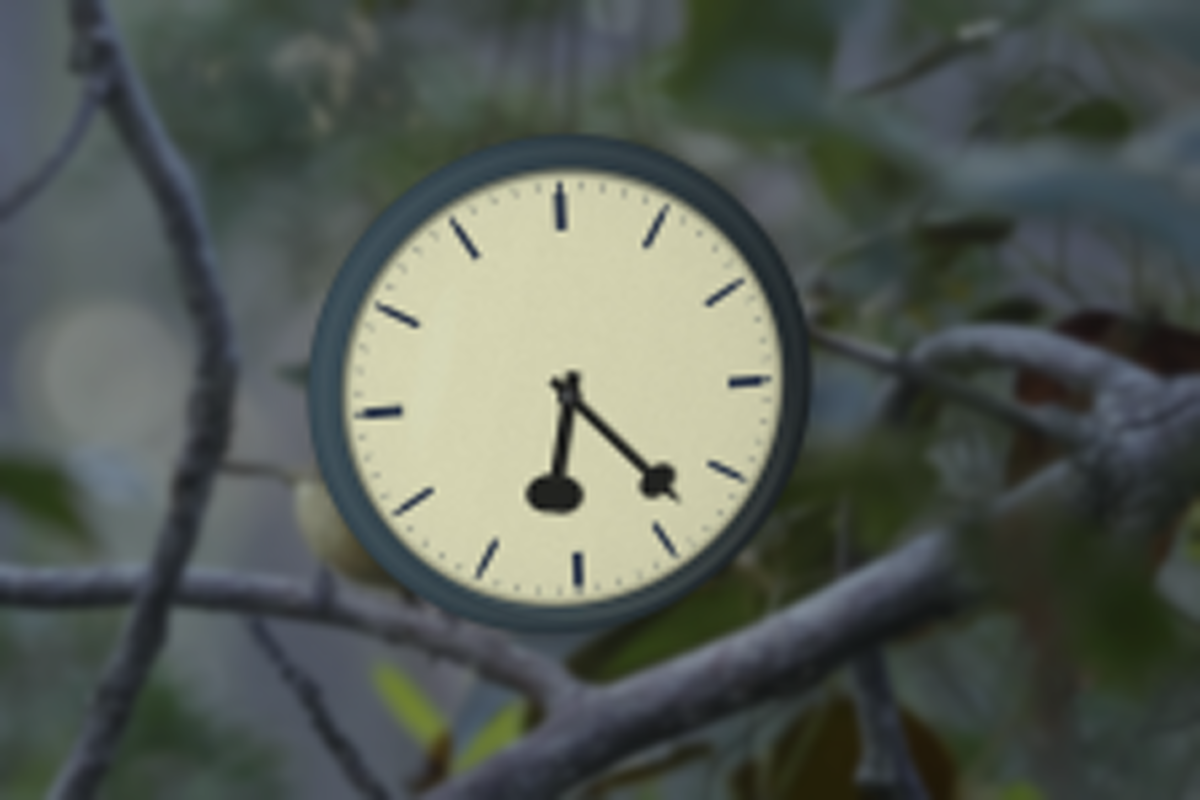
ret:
6:23
